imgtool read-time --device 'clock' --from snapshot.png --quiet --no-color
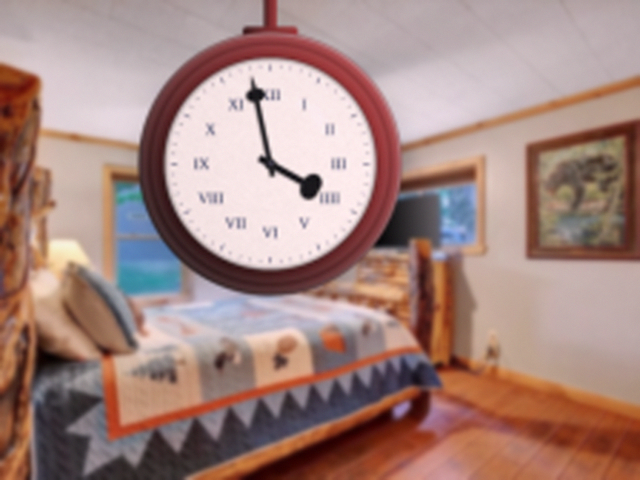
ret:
3:58
